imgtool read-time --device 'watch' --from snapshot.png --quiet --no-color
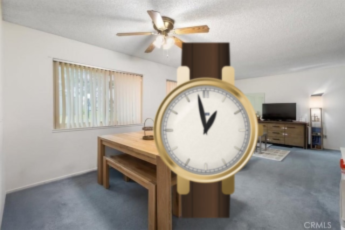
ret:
12:58
